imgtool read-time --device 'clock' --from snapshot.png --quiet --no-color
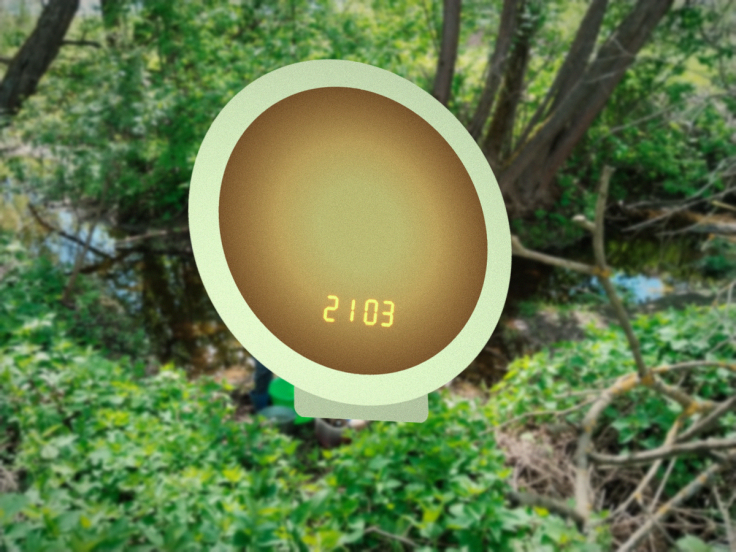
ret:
21:03
